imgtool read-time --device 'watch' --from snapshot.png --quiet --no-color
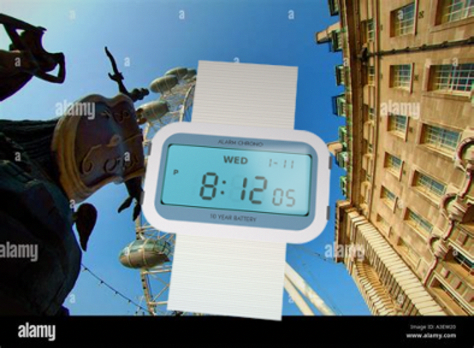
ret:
8:12:05
